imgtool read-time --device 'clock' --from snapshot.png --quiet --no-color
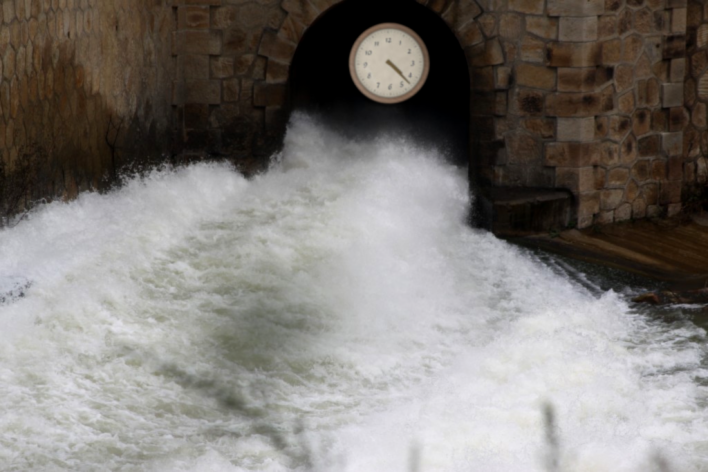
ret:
4:23
